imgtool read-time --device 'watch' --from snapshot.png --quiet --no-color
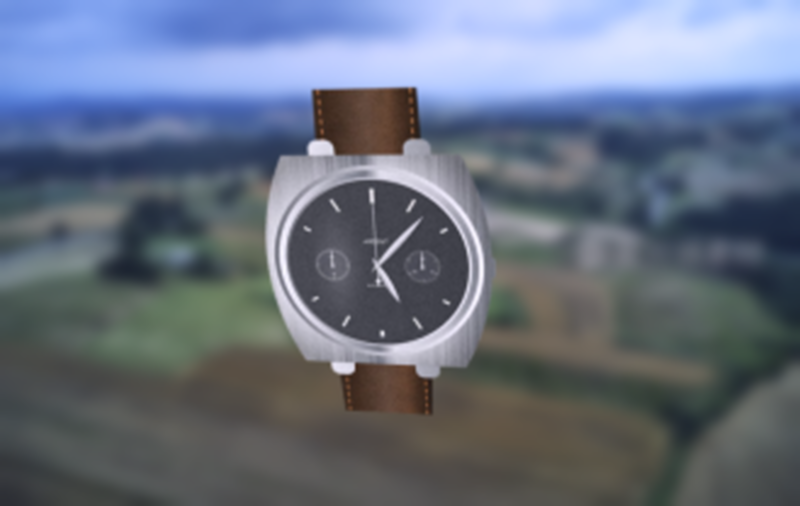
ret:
5:07
